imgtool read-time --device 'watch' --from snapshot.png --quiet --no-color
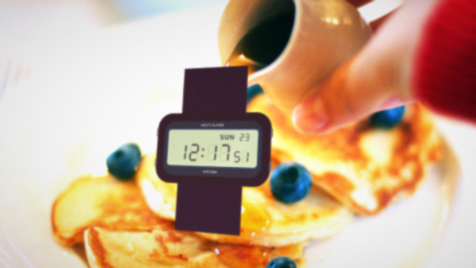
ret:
12:17:51
